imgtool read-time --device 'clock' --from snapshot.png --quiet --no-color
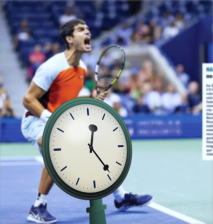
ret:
12:24
